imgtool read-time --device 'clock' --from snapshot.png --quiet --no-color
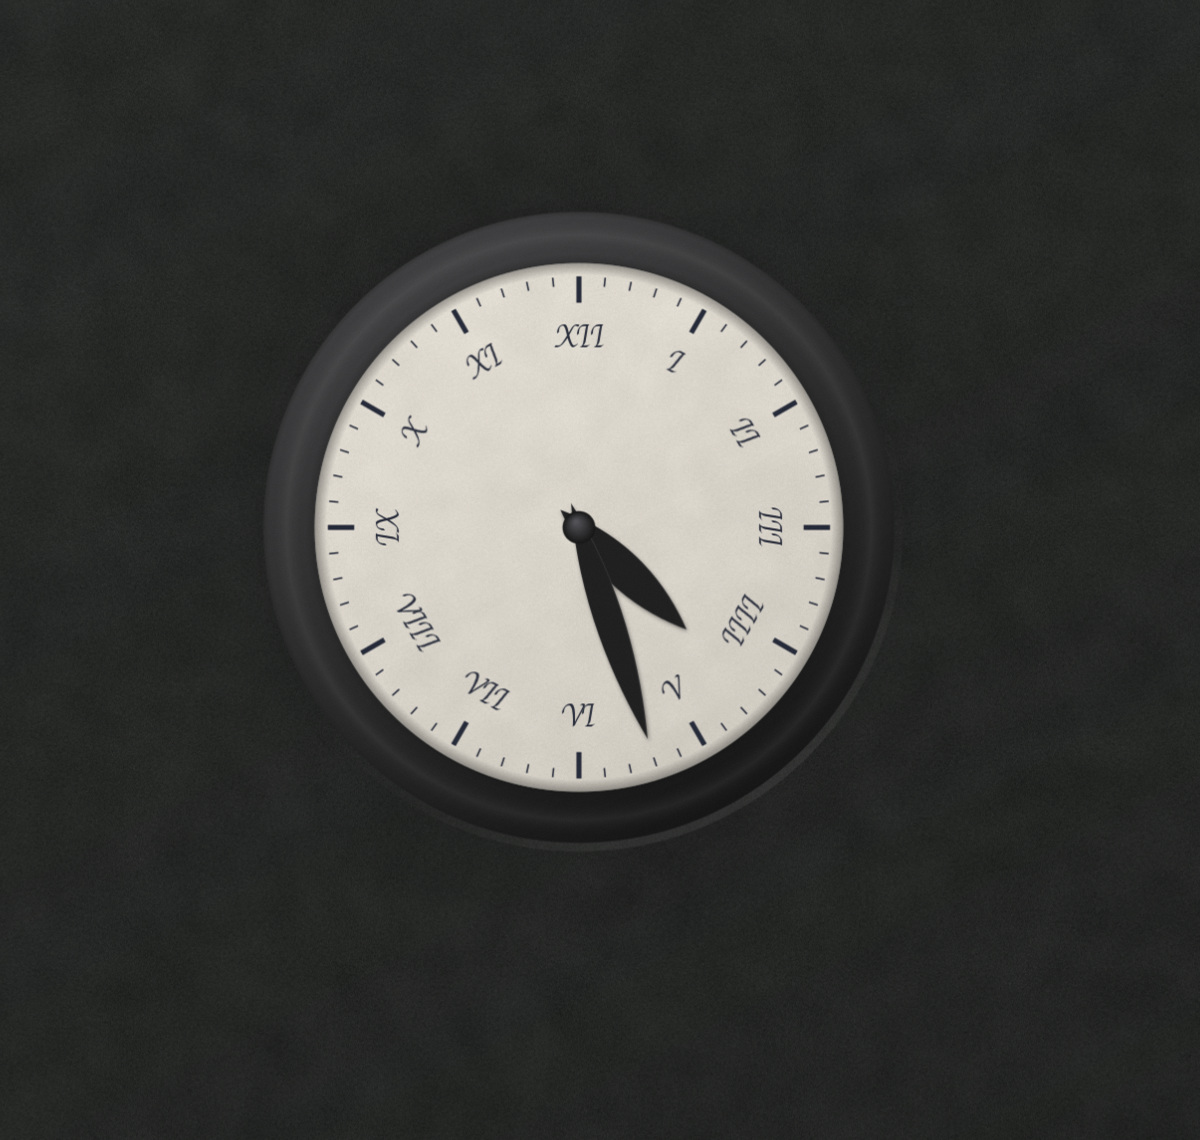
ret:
4:27
